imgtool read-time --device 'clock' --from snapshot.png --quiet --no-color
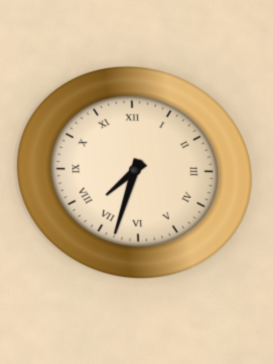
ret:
7:33
